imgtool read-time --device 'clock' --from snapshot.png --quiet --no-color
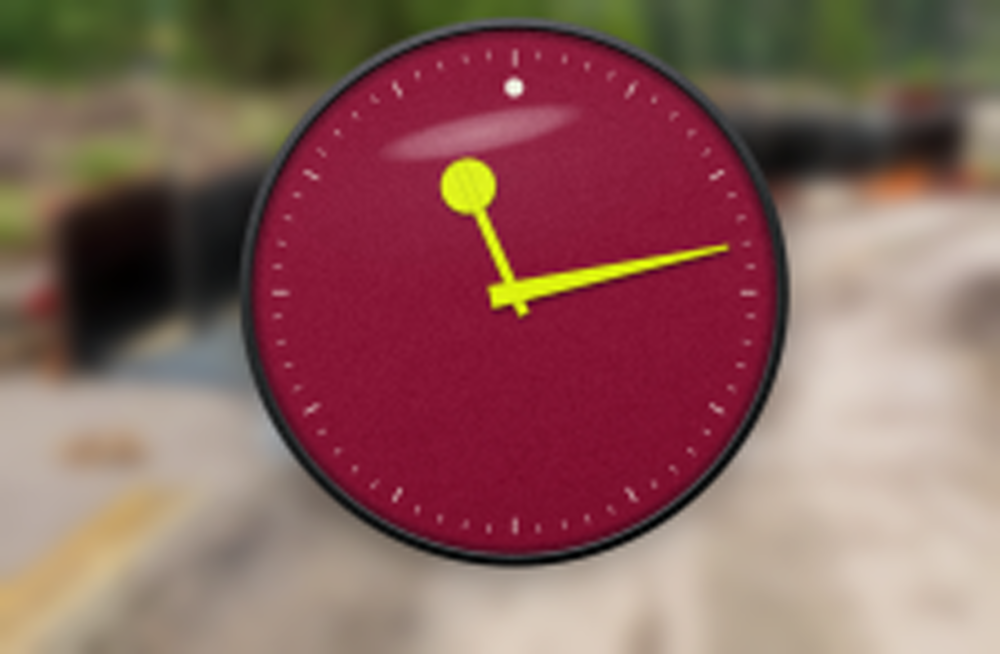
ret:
11:13
